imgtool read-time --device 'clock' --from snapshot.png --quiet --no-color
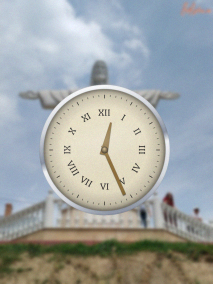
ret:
12:26
